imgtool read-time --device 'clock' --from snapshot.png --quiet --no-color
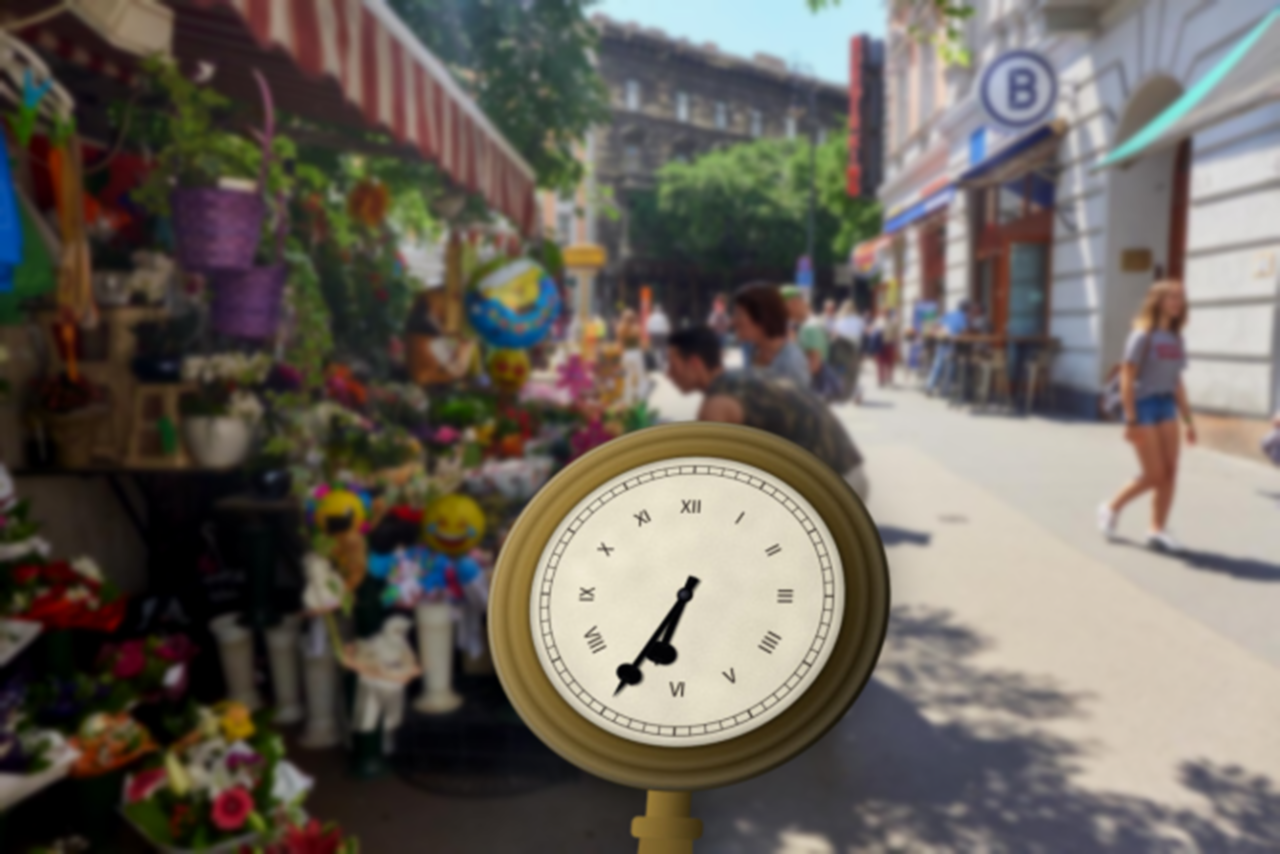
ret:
6:35
